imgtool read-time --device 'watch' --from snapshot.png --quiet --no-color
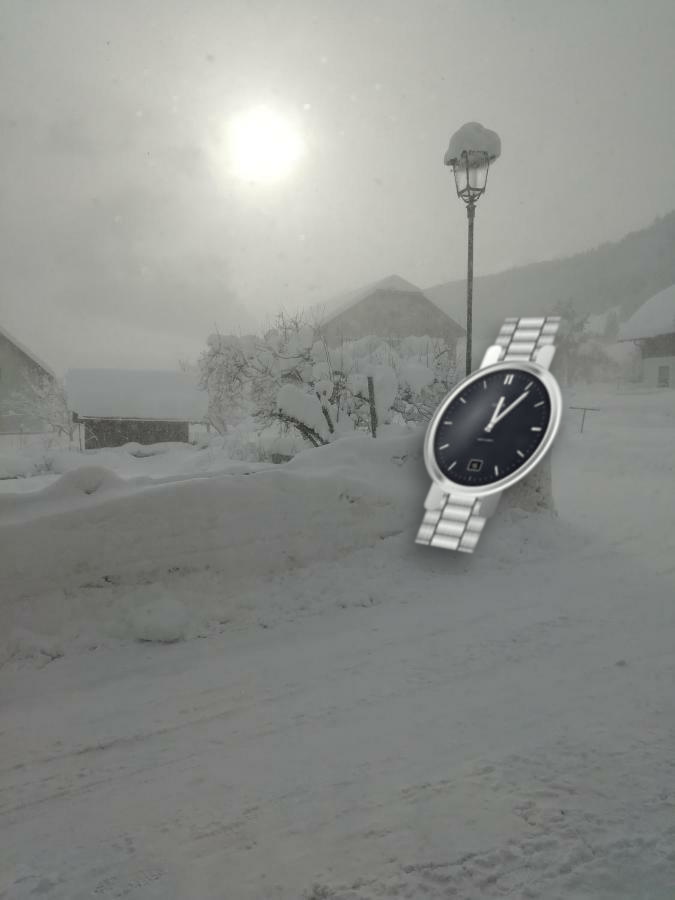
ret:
12:06
